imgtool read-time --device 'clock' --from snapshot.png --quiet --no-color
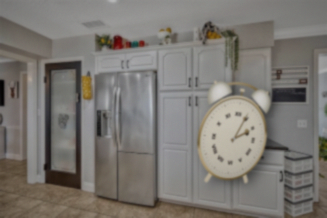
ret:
2:04
